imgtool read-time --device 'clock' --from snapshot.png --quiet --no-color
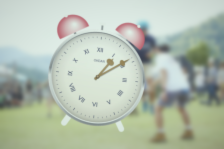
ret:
1:09
